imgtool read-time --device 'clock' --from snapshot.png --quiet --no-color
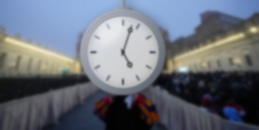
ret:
5:03
